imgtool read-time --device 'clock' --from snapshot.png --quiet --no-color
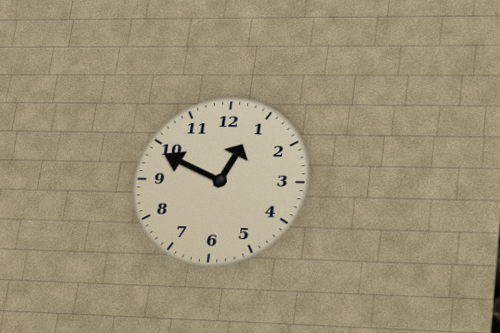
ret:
12:49
